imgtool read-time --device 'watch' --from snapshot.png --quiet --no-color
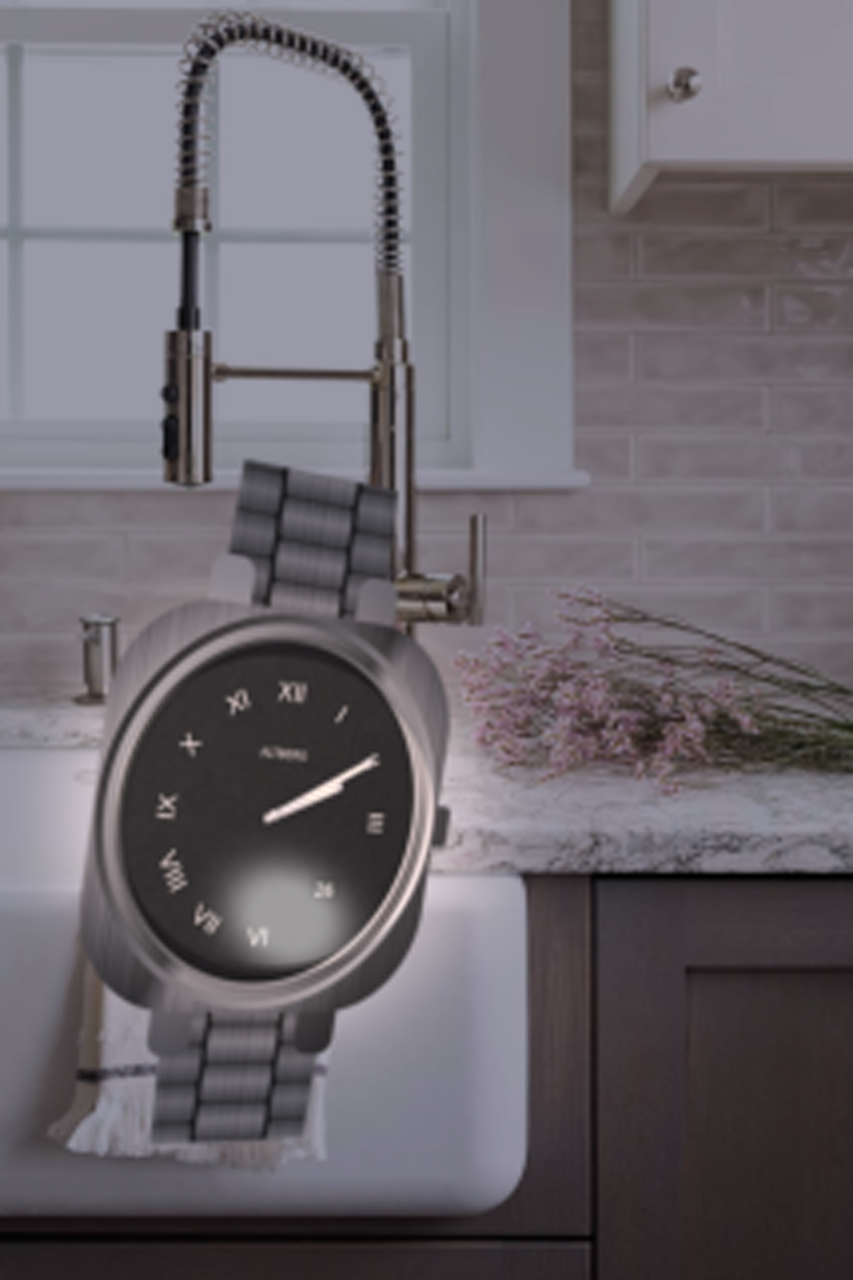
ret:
2:10
